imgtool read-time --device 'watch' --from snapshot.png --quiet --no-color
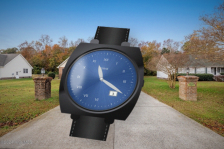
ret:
11:20
